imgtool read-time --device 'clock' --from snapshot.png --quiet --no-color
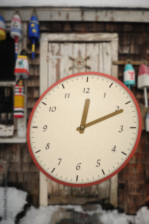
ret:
12:11
